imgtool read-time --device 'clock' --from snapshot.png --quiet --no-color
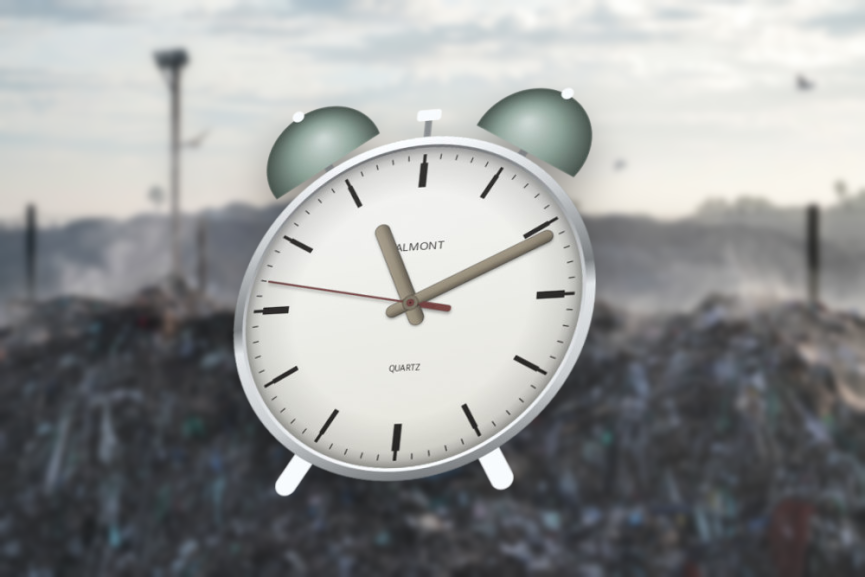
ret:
11:10:47
